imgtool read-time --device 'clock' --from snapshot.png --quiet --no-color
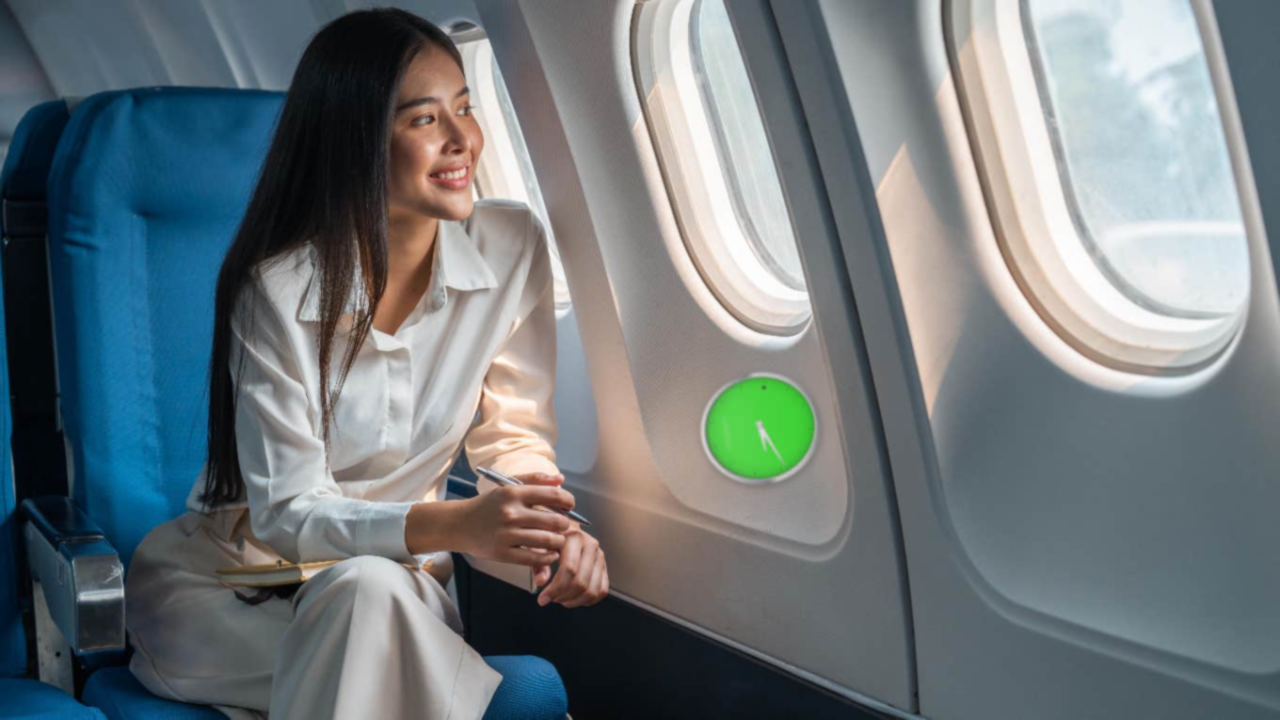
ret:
5:24
